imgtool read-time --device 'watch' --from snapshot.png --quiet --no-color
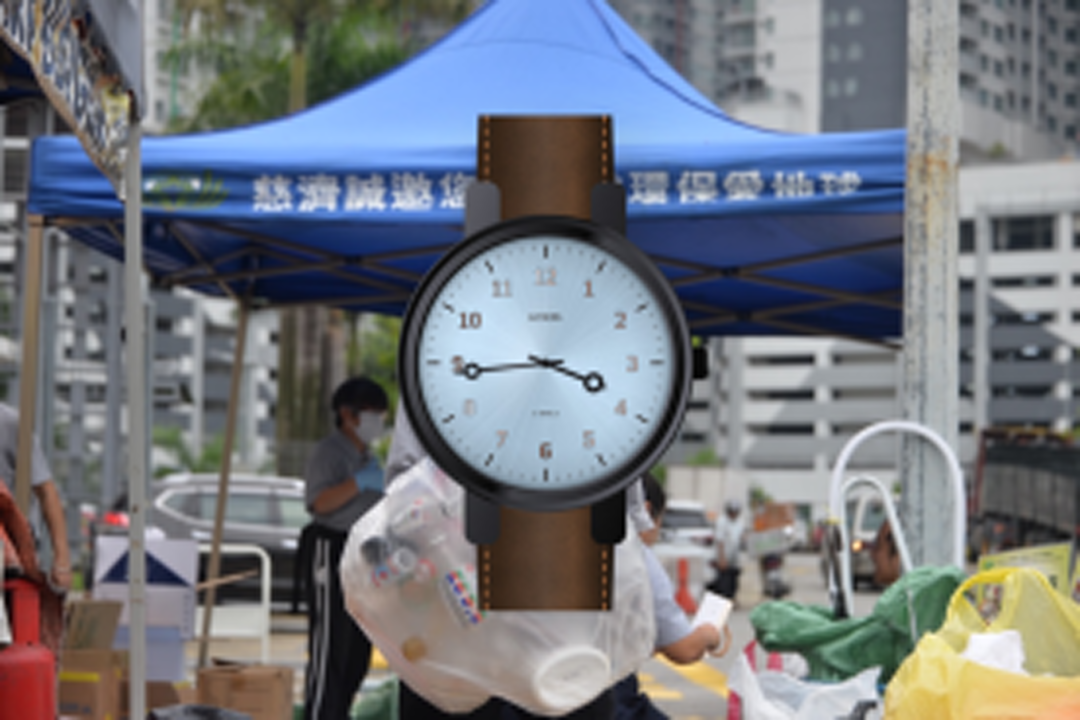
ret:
3:44
